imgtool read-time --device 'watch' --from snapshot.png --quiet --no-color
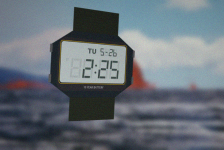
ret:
2:25
